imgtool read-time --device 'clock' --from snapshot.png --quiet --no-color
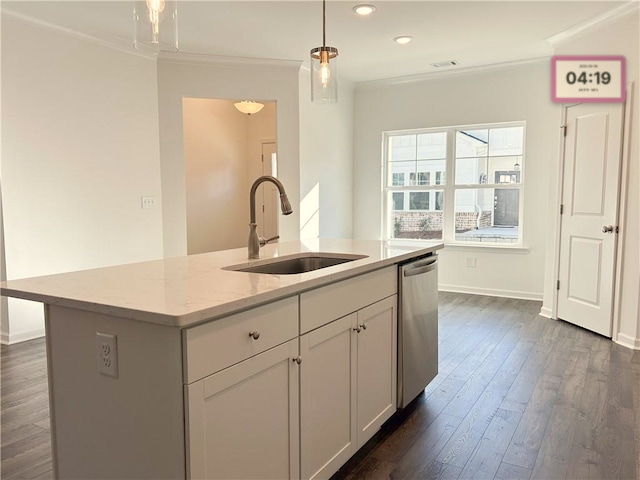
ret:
4:19
